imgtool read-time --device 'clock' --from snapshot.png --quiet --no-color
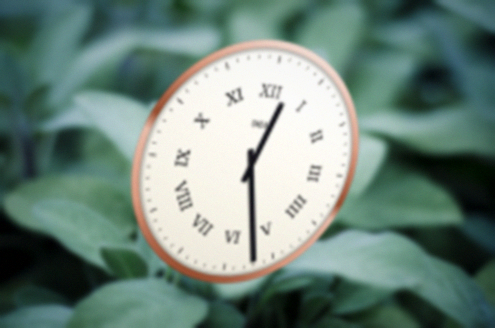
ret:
12:27
